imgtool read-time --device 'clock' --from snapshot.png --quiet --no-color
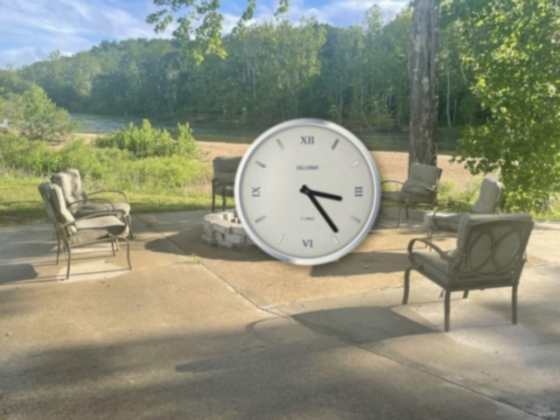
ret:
3:24
